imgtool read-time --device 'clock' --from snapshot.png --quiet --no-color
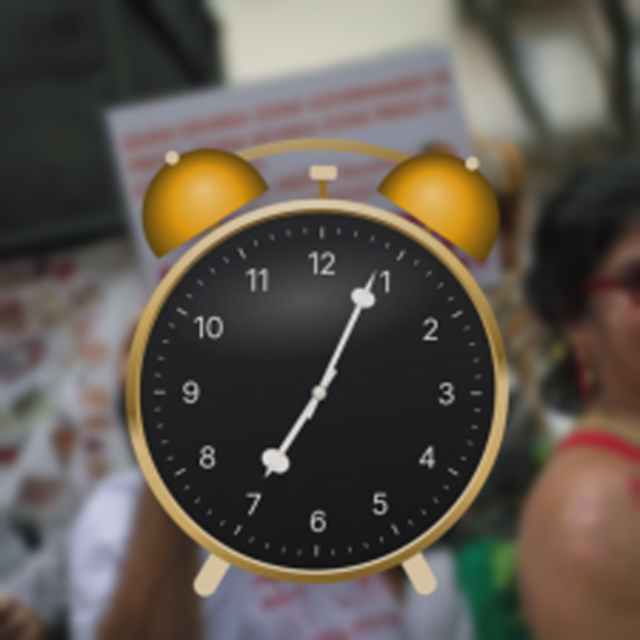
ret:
7:04
